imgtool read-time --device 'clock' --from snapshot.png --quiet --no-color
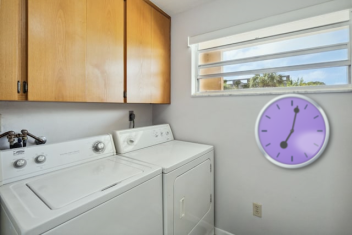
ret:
7:02
